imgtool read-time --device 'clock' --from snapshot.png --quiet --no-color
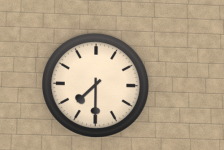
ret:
7:30
